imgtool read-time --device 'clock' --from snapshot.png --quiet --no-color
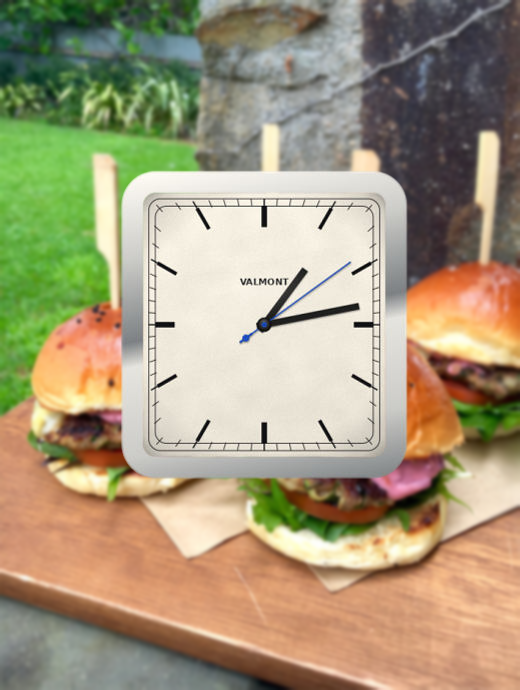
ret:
1:13:09
